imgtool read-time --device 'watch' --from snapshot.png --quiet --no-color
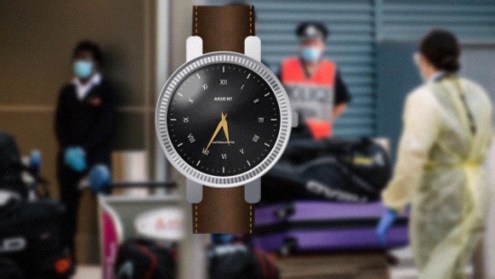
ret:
5:35
